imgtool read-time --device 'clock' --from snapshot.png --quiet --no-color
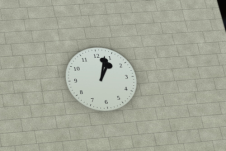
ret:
1:03
